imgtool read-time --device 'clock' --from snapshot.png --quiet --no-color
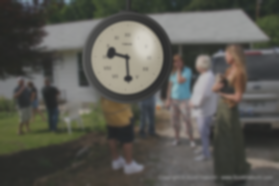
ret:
9:29
